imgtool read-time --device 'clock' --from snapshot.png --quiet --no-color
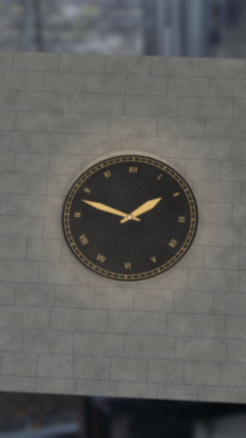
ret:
1:48
